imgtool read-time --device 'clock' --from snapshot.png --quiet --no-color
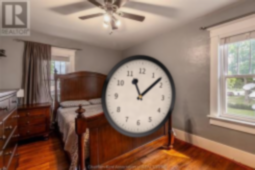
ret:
11:08
